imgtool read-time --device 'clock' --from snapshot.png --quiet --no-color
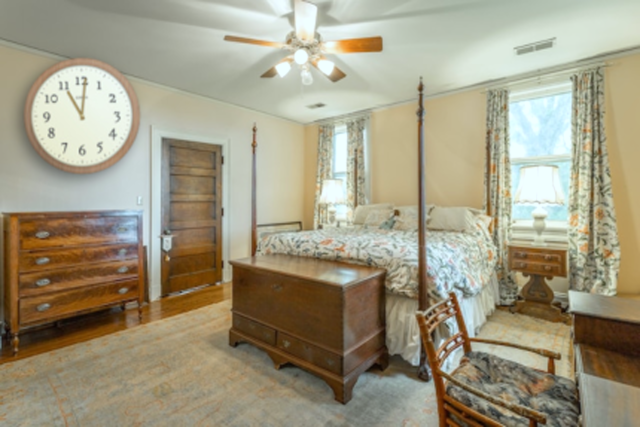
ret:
11:01
